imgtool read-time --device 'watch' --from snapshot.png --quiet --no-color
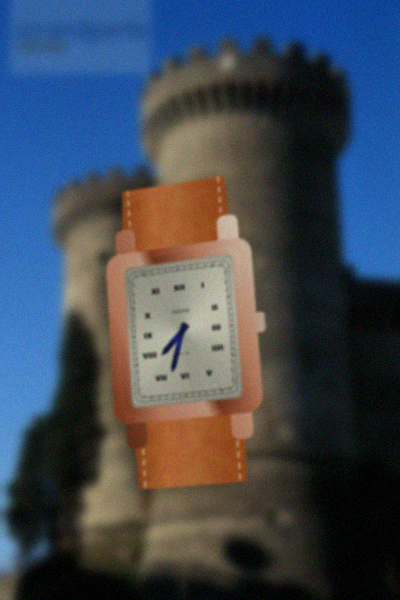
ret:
7:33
